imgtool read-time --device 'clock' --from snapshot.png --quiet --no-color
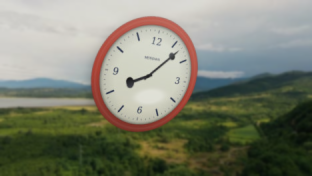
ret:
8:07
